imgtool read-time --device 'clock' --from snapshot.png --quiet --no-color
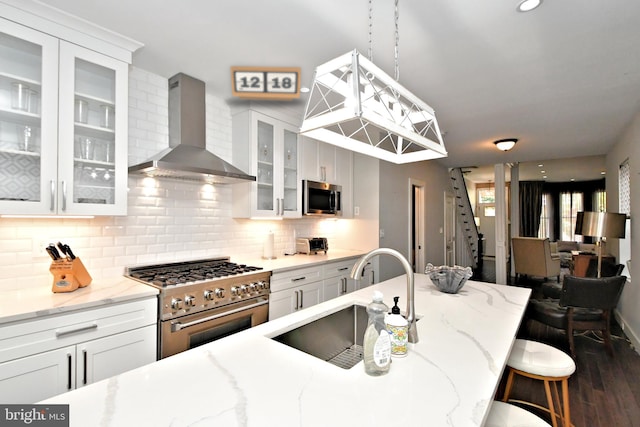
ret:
12:18
